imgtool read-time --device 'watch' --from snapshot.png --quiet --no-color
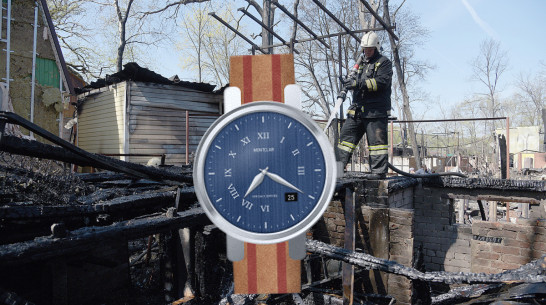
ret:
7:20
